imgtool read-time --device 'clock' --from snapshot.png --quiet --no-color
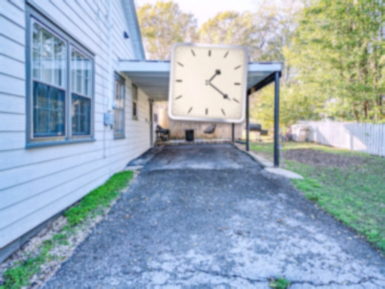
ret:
1:21
